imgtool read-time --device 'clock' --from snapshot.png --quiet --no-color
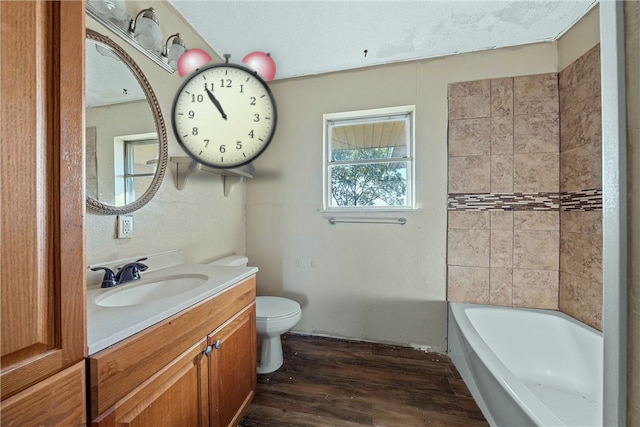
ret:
10:54
